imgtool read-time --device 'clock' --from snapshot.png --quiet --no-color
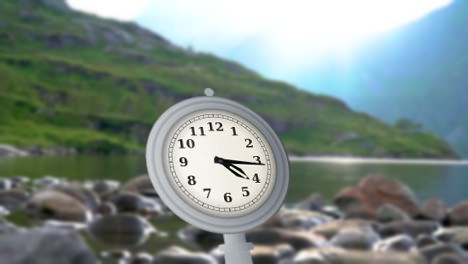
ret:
4:16
